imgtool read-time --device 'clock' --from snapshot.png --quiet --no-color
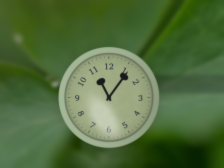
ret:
11:06
